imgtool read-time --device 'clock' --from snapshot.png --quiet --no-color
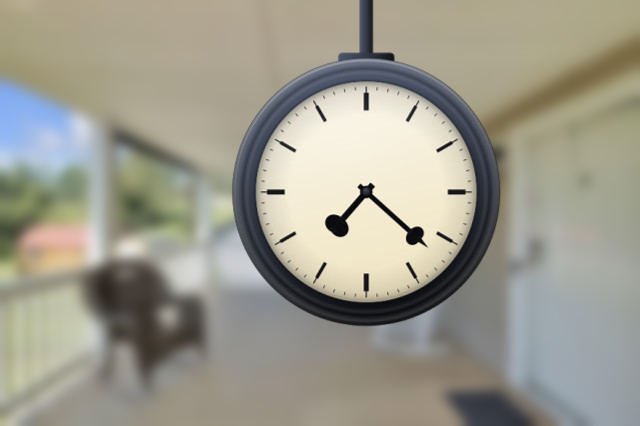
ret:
7:22
